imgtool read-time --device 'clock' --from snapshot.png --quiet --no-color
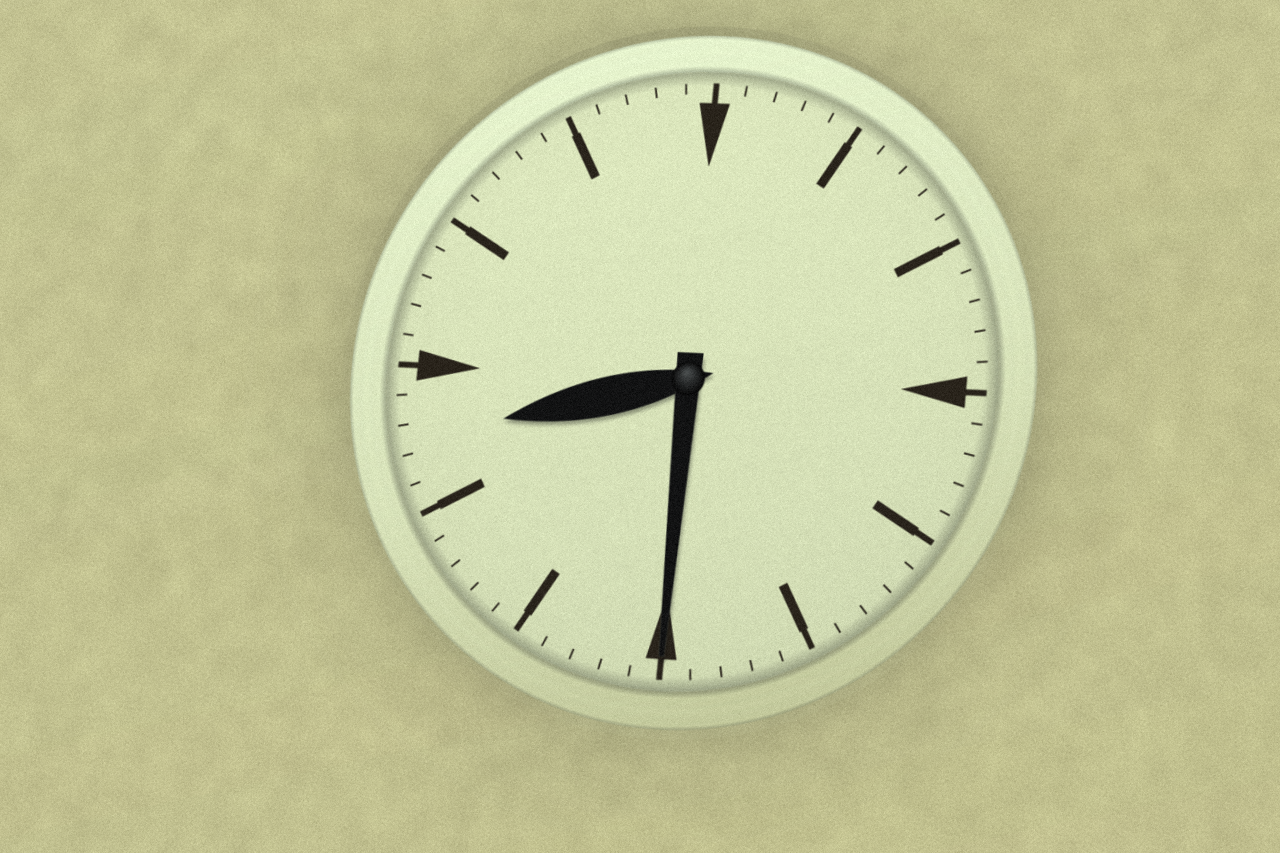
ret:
8:30
